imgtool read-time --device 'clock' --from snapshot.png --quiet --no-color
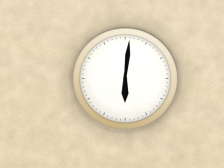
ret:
6:01
